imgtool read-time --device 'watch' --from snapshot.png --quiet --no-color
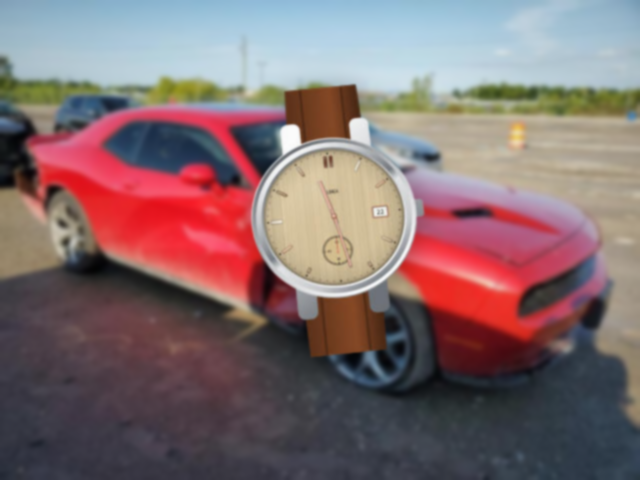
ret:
11:28
